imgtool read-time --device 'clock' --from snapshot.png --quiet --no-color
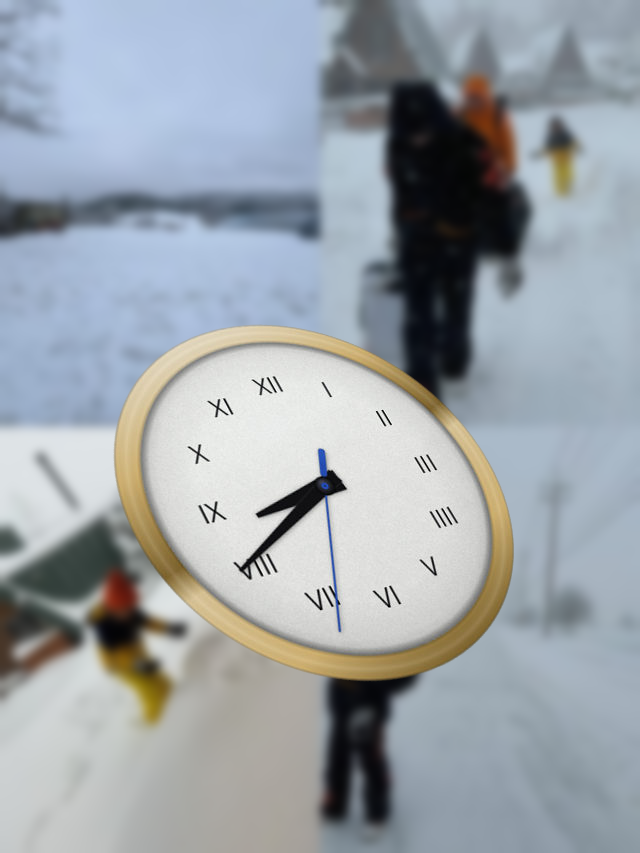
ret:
8:40:34
